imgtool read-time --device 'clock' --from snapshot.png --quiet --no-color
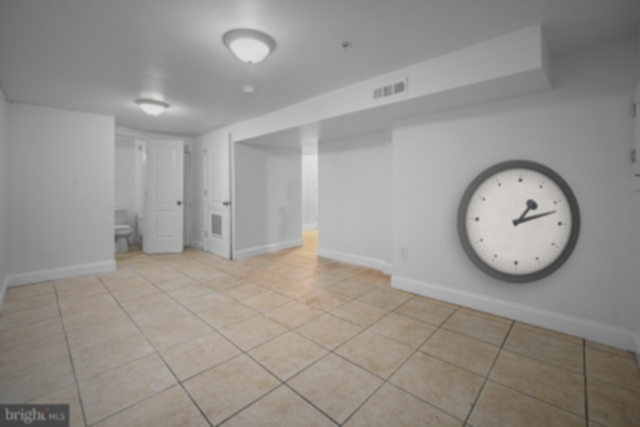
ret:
1:12
